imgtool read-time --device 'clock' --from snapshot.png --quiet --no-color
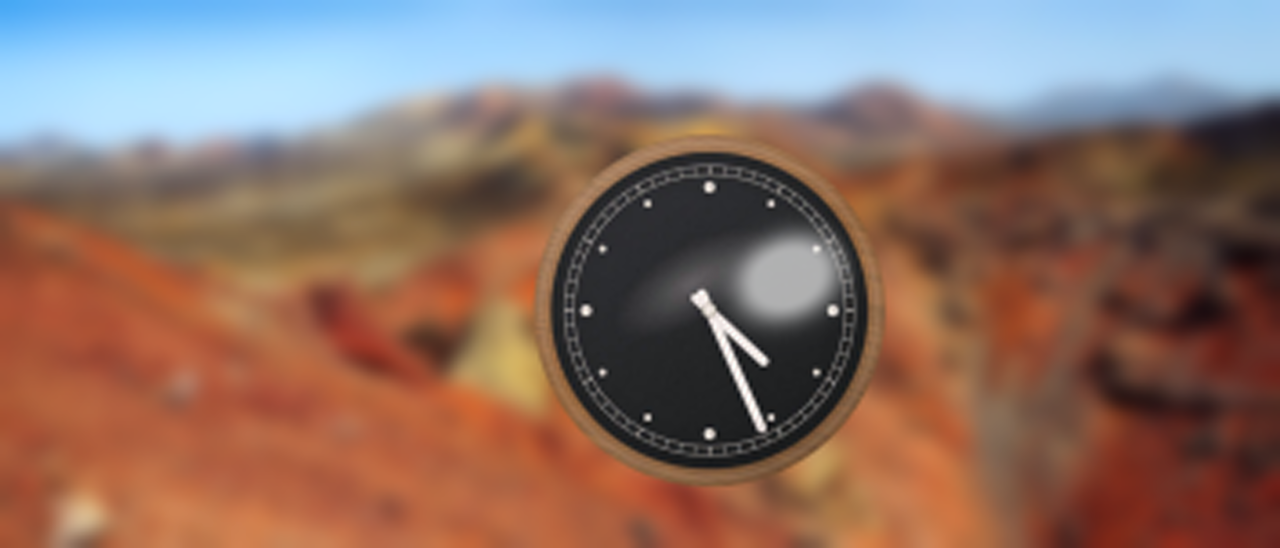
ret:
4:26
